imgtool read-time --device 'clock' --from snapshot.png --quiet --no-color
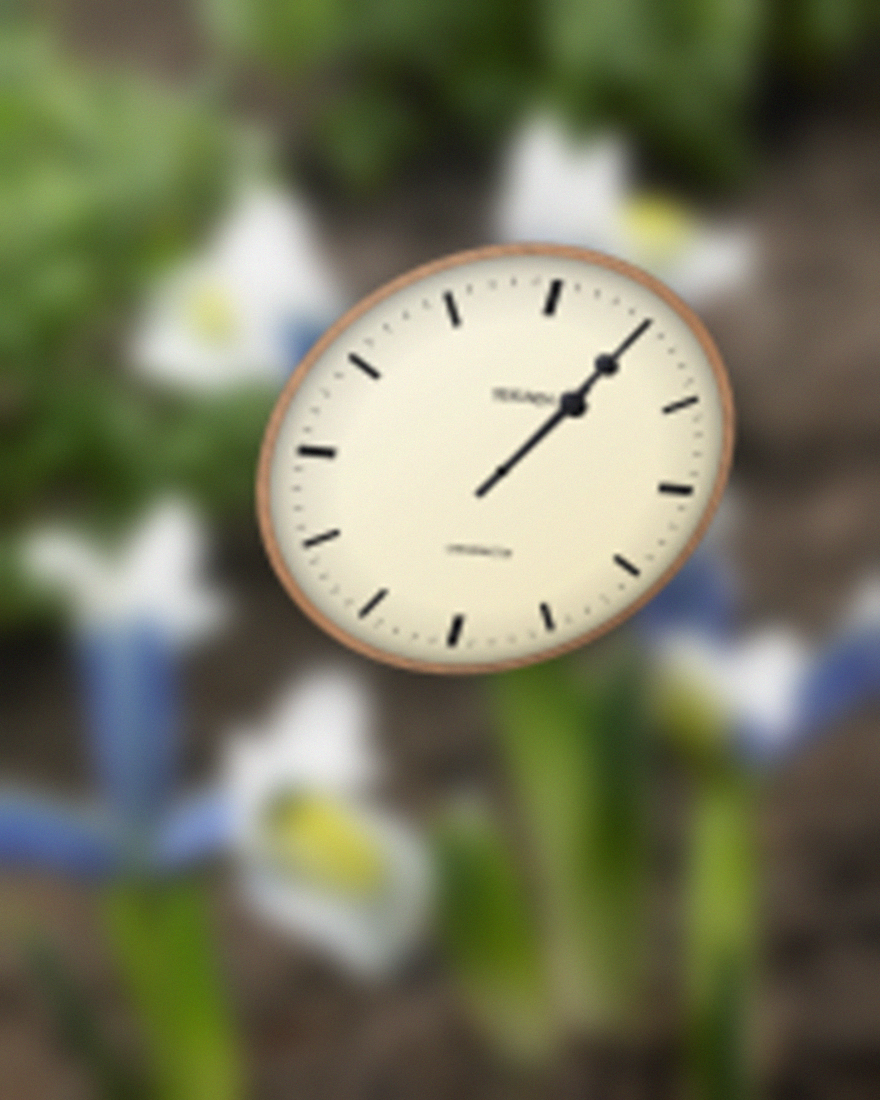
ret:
1:05
